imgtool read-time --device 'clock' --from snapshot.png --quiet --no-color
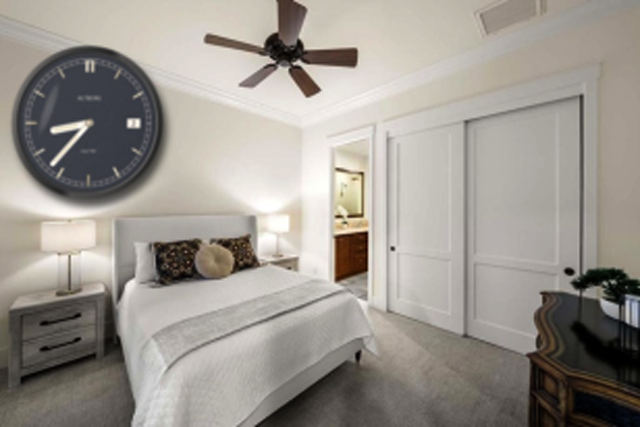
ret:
8:37
